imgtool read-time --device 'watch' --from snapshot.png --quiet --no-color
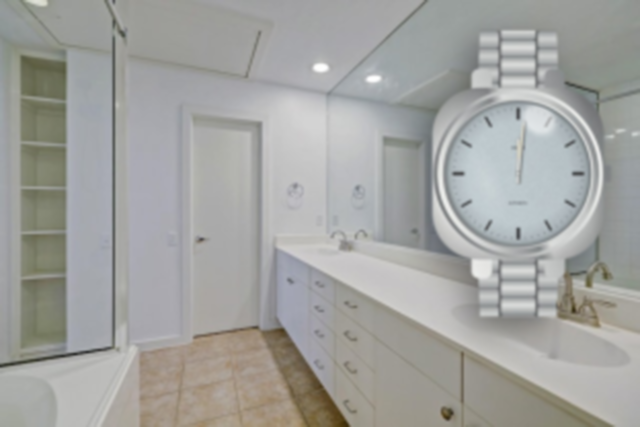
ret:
12:01
